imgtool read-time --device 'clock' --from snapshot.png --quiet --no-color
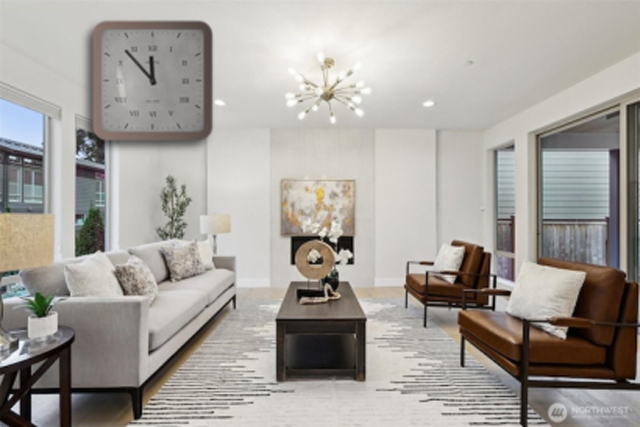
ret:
11:53
